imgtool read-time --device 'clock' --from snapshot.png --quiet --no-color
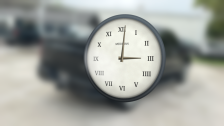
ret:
3:01
